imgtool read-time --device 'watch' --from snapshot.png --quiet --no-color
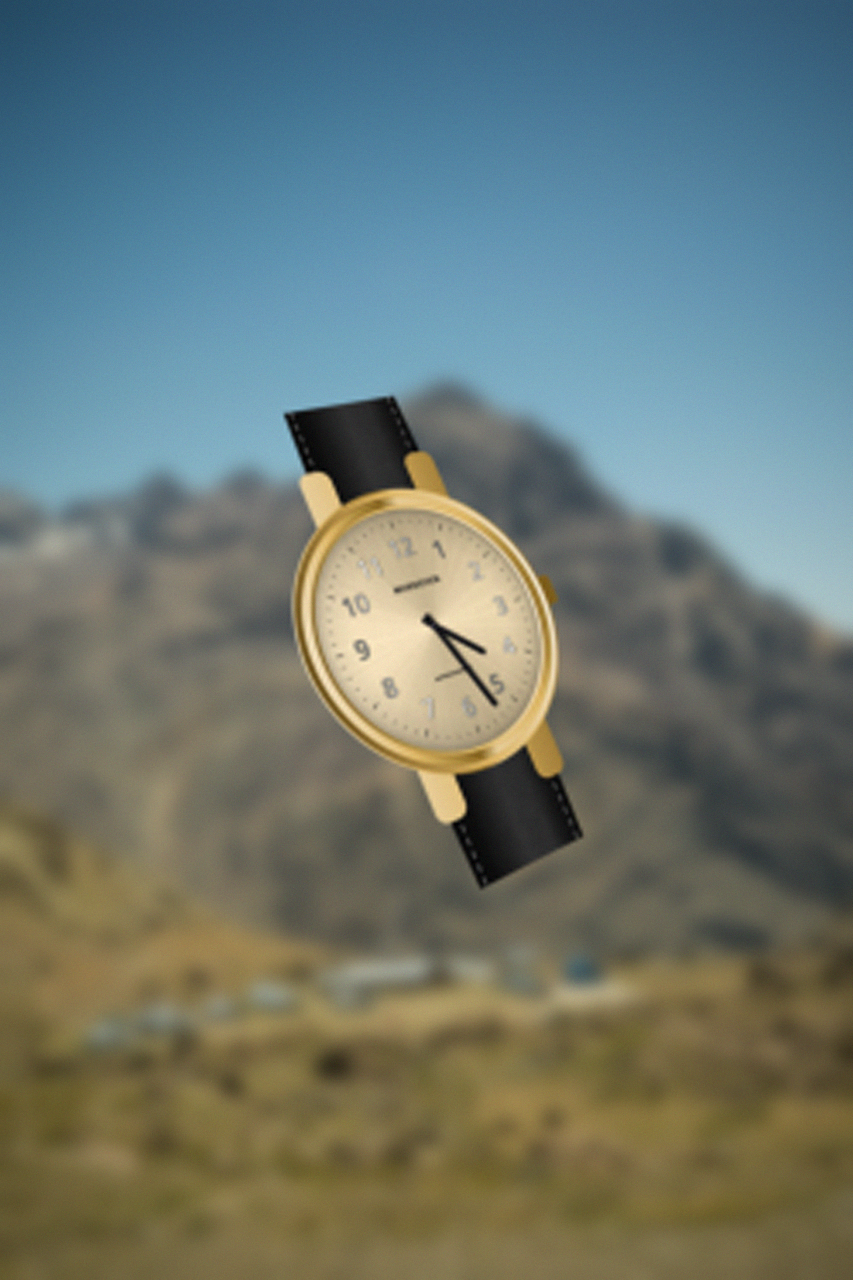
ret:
4:27
